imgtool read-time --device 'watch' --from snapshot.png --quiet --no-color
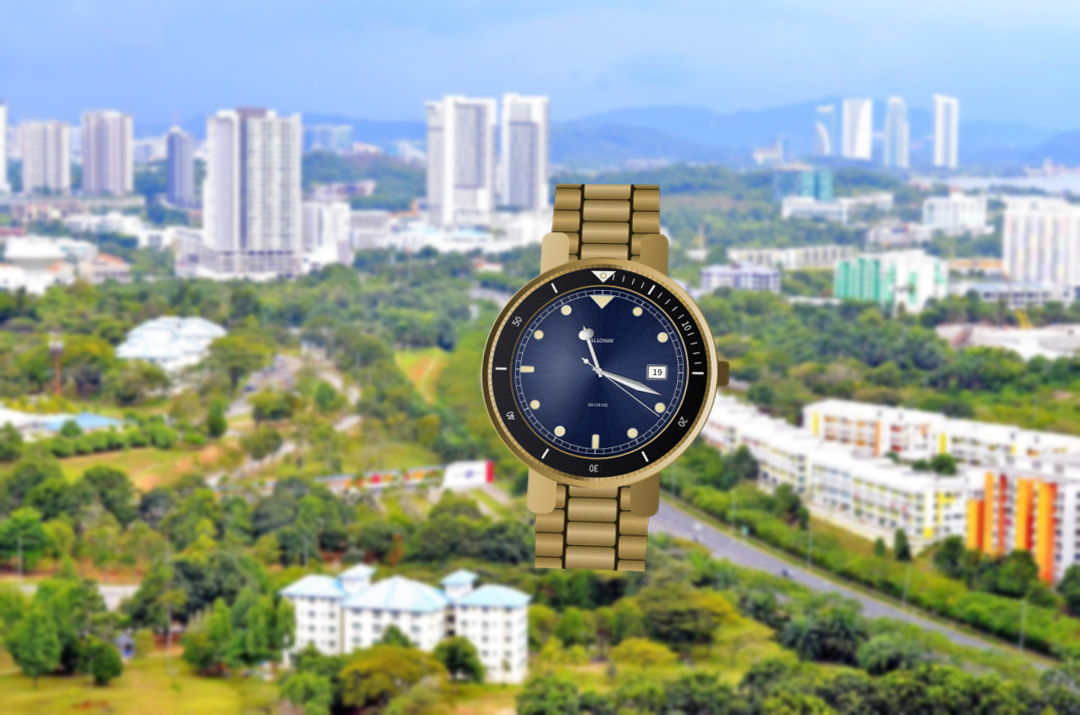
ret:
11:18:21
